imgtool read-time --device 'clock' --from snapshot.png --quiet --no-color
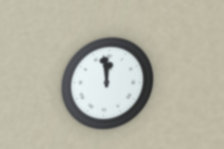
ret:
11:58
